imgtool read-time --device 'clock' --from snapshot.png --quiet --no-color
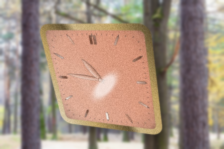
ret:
10:46
